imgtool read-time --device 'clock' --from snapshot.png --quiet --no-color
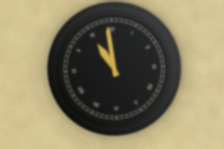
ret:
10:59
